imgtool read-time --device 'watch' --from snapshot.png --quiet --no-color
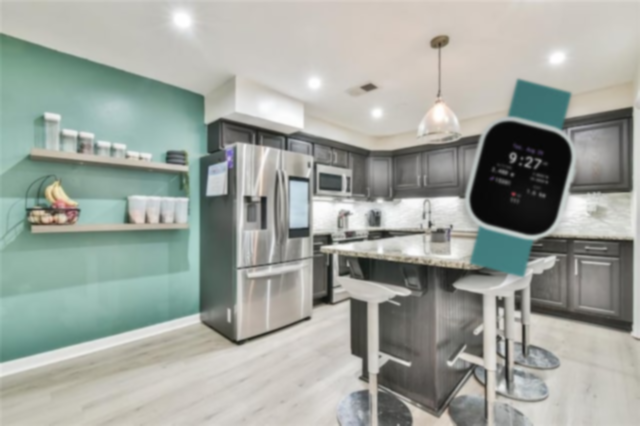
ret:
9:27
